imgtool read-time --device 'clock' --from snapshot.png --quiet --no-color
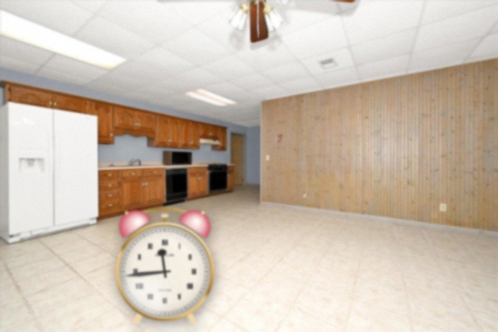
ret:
11:44
